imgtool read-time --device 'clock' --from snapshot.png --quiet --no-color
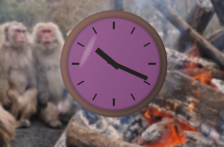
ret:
10:19
